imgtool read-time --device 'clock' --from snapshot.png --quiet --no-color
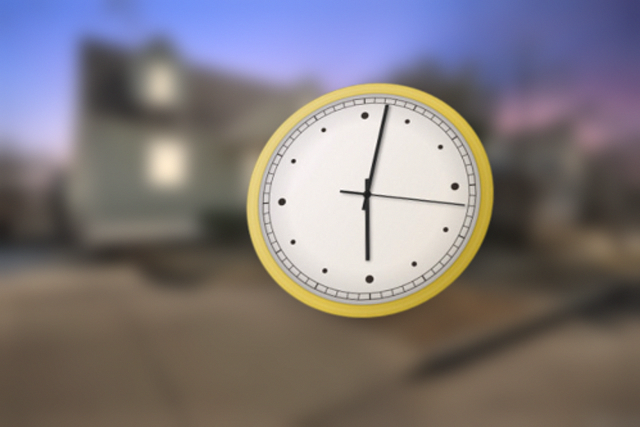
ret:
6:02:17
